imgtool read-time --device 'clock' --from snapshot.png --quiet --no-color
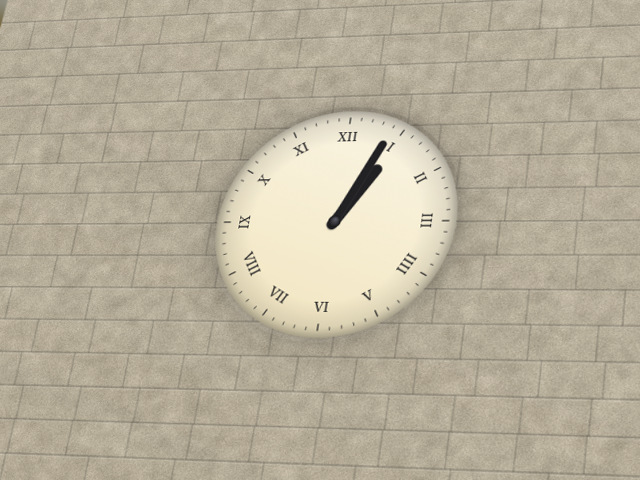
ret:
1:04
